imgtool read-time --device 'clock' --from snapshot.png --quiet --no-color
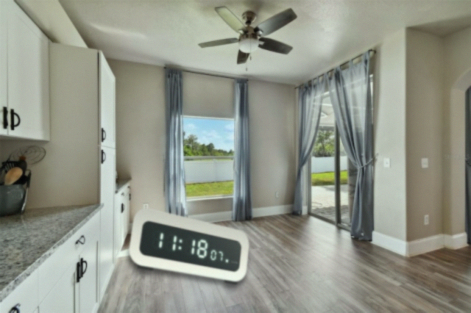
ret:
11:18
